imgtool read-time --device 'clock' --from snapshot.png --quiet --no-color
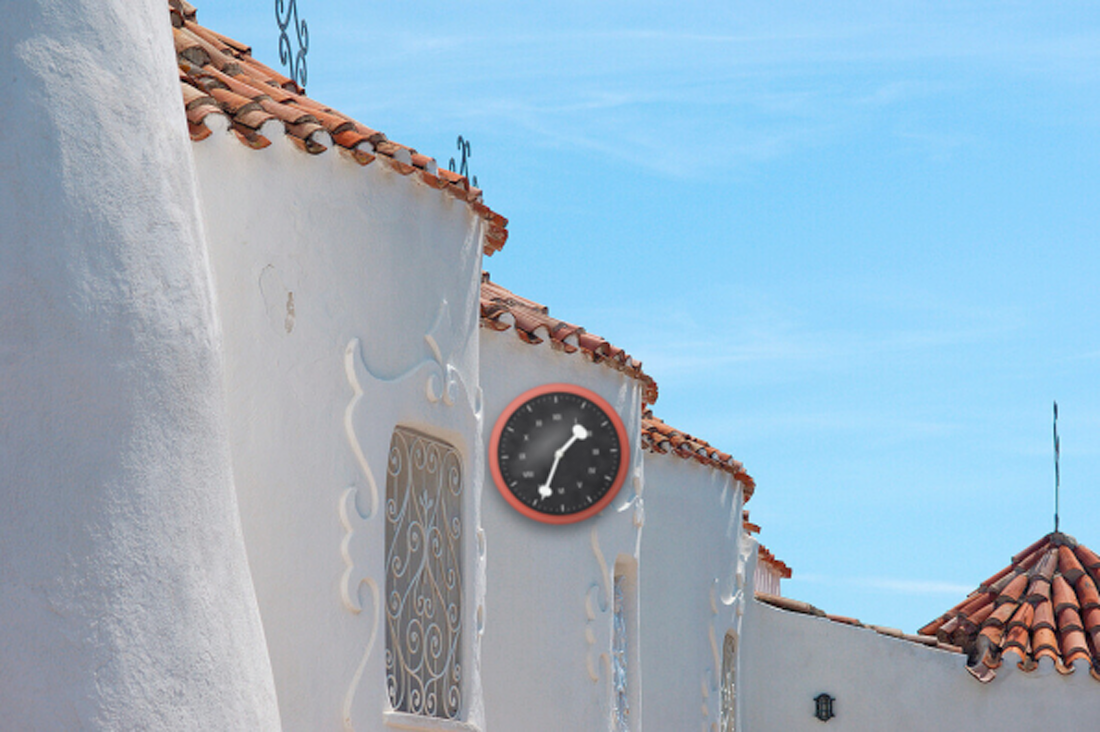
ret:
1:34
